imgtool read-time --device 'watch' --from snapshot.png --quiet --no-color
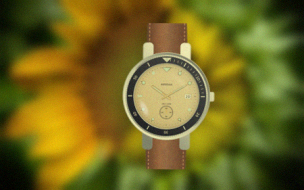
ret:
10:10
